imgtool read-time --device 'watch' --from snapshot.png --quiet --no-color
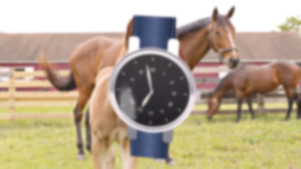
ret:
6:58
